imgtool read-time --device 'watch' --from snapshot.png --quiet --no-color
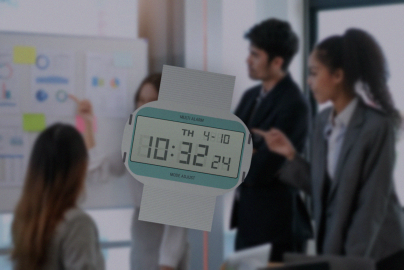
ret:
10:32:24
